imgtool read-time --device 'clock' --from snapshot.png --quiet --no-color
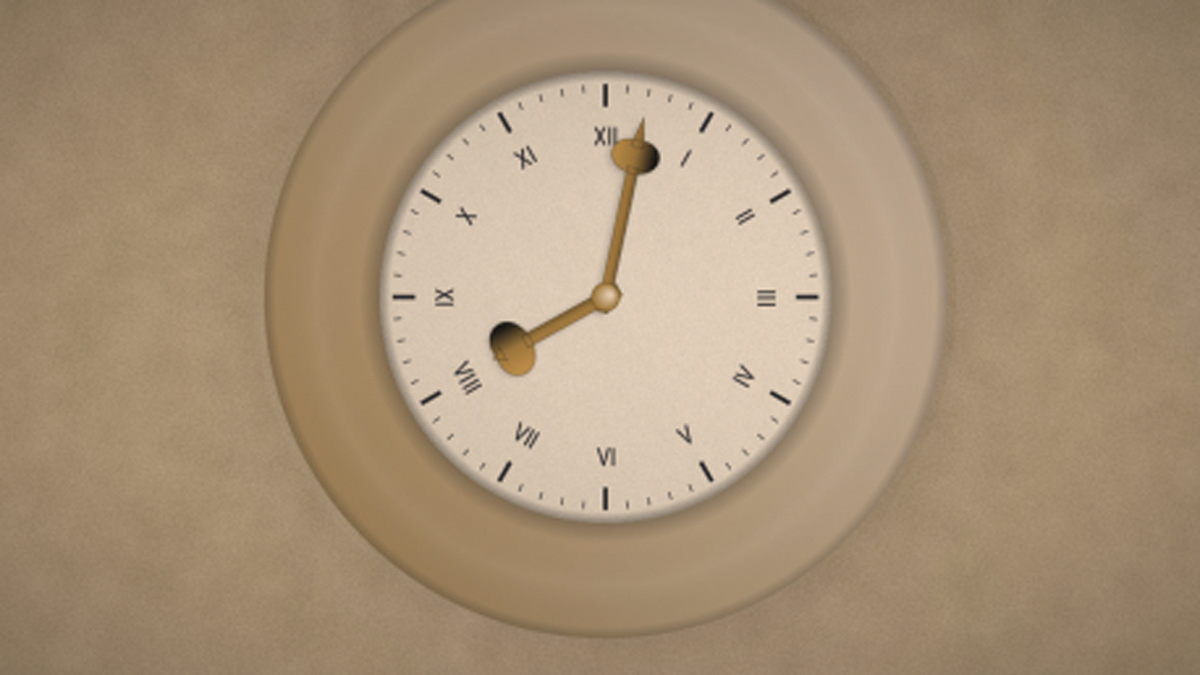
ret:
8:02
